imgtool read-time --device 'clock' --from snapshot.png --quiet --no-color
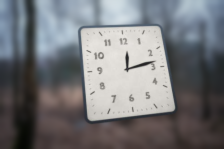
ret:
12:13
